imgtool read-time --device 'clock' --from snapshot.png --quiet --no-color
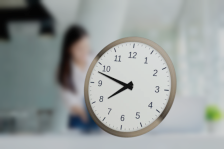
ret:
7:48
